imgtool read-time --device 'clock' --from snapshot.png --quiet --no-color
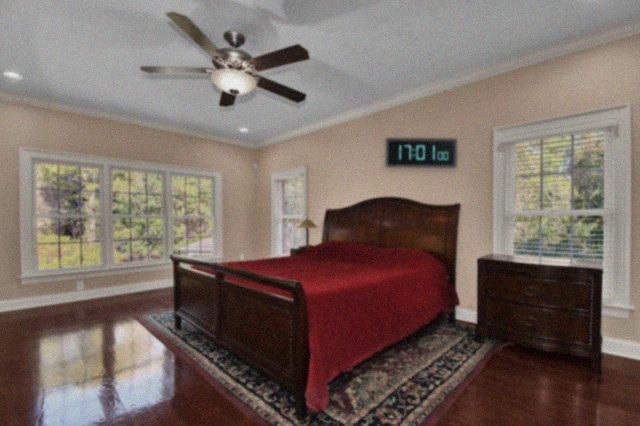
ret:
17:01
